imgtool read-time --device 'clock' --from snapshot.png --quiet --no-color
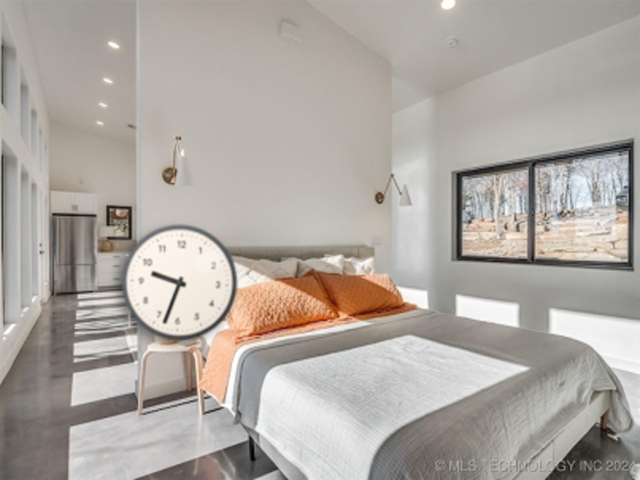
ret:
9:33
